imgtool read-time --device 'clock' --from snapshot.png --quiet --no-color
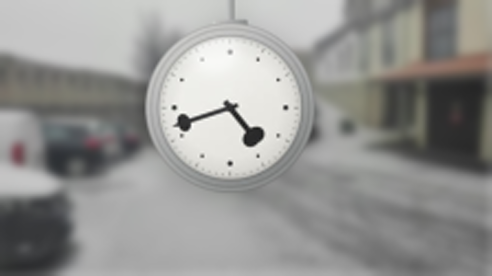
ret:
4:42
